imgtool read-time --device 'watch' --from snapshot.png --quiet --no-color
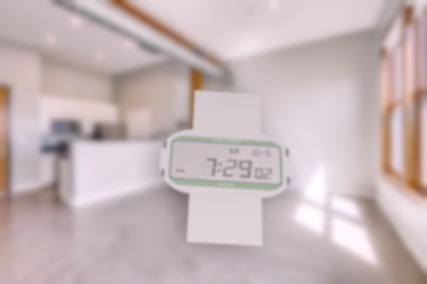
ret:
7:29
